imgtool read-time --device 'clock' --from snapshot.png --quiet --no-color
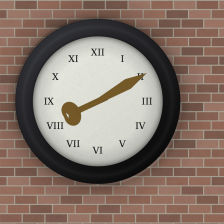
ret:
8:10
